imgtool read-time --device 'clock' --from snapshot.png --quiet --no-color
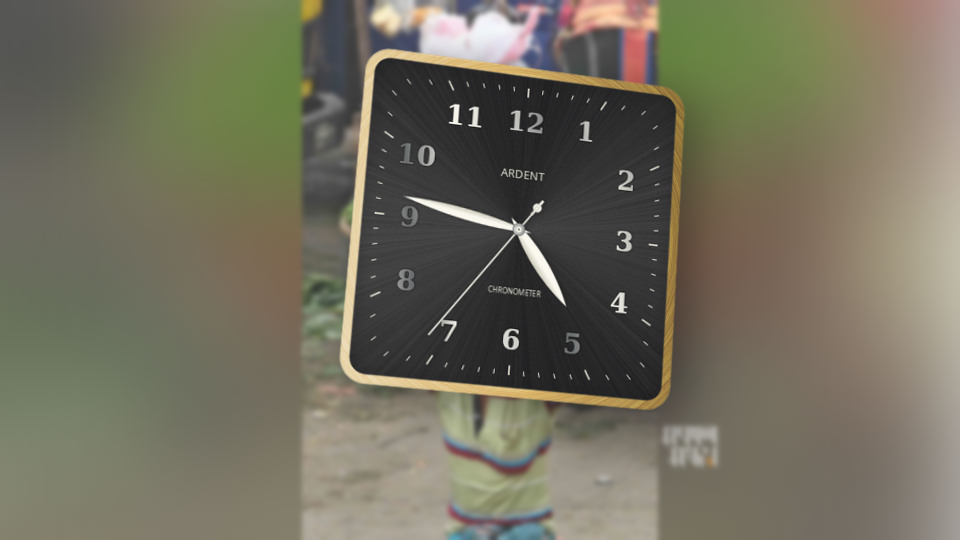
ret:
4:46:36
